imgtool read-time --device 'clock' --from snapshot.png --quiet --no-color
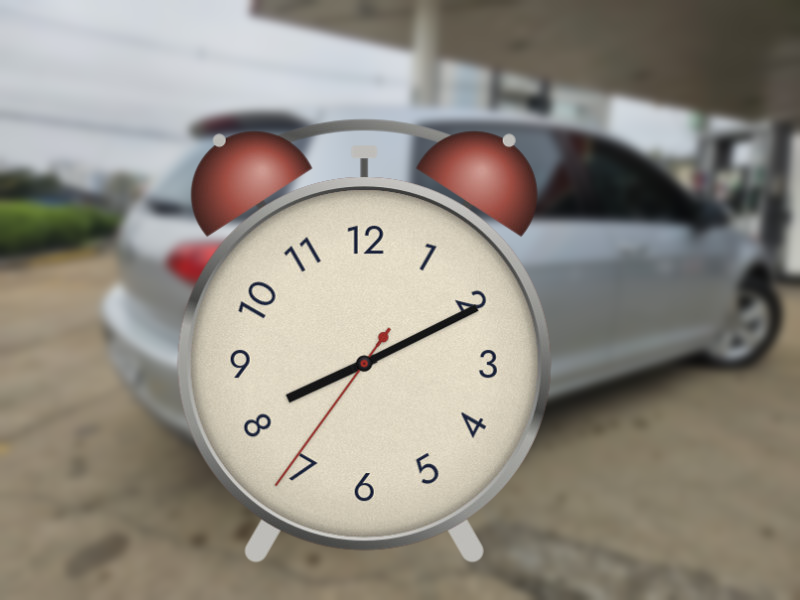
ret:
8:10:36
